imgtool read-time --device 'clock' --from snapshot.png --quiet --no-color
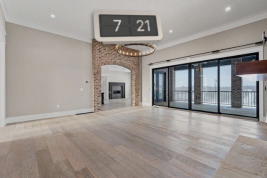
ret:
7:21
